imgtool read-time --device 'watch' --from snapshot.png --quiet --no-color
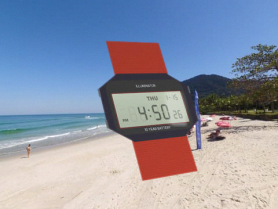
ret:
4:50:26
